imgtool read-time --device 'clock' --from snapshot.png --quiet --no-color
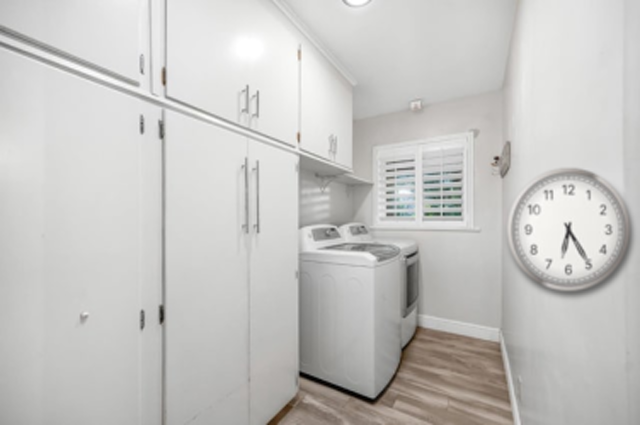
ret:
6:25
